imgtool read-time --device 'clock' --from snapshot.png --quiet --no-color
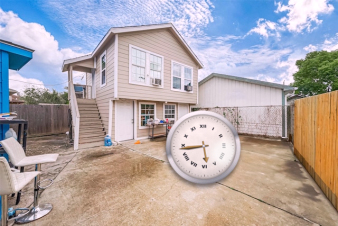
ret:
5:44
